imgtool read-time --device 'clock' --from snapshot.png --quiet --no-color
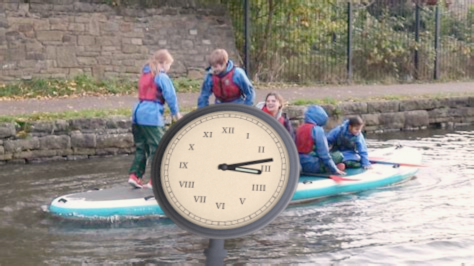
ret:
3:13
